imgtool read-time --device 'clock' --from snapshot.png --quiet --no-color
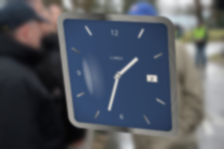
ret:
1:33
